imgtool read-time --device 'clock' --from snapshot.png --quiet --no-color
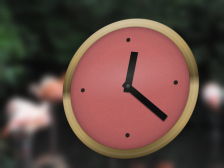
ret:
12:22
